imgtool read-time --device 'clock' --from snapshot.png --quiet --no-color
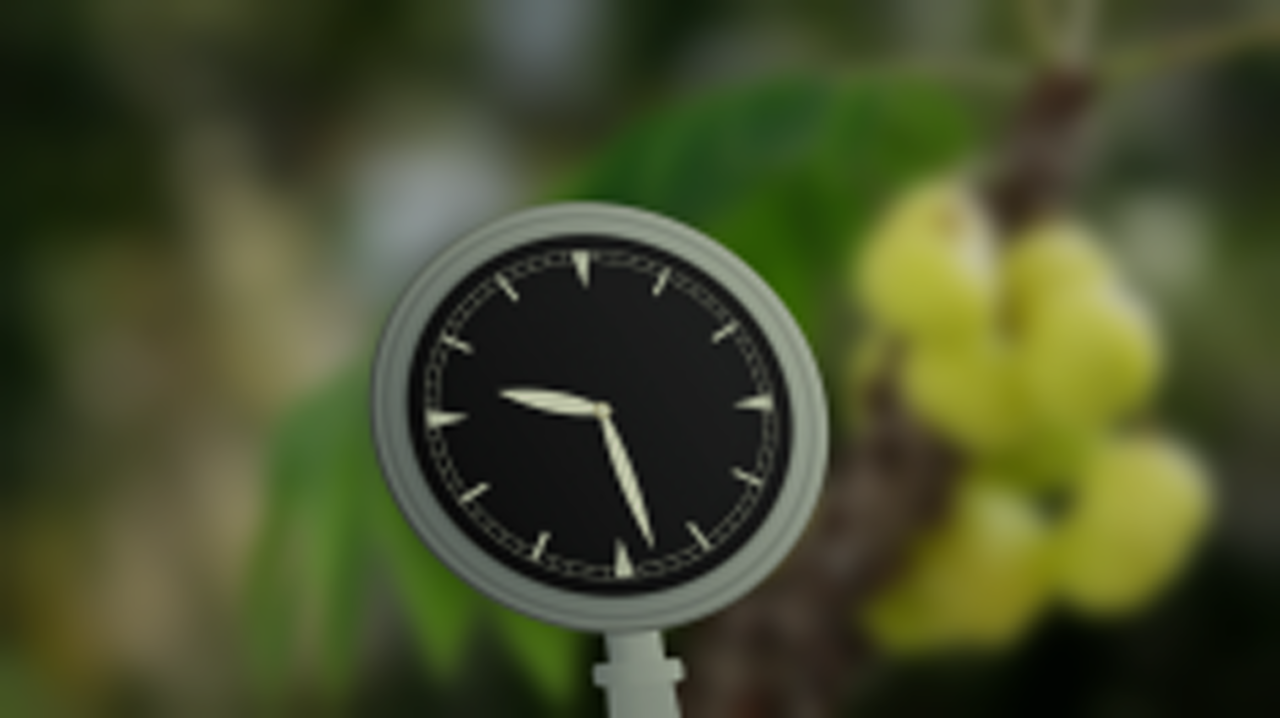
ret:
9:28
